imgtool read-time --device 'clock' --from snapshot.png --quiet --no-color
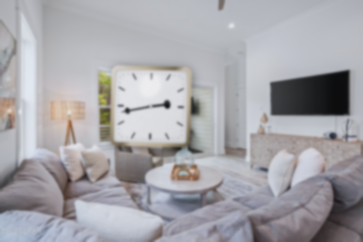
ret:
2:43
